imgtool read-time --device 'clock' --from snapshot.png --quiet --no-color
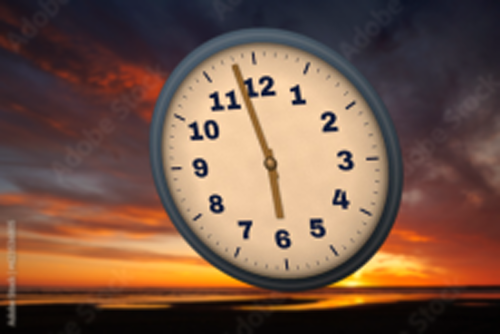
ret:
5:58
